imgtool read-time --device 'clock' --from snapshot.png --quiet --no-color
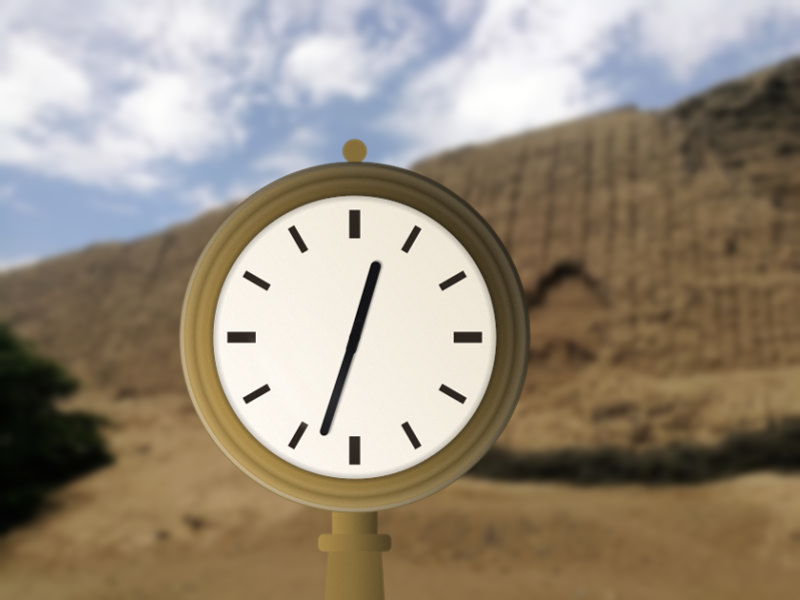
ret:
12:33
